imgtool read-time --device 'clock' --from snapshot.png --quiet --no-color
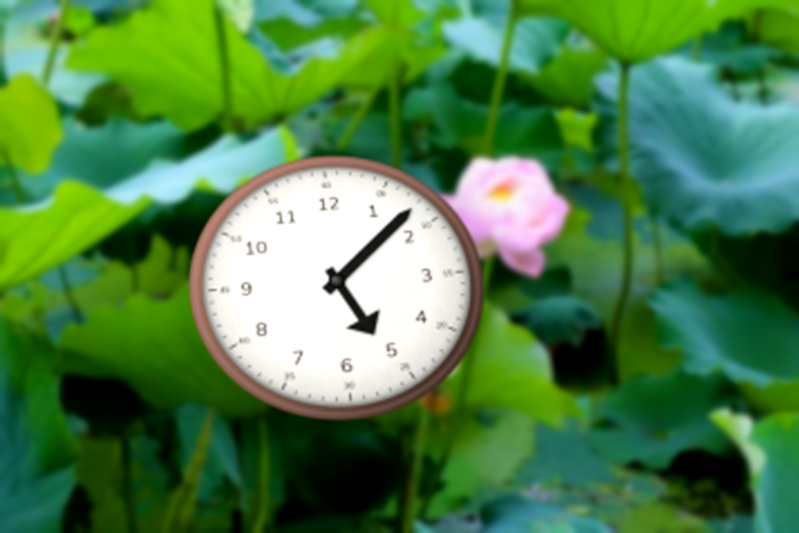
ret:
5:08
